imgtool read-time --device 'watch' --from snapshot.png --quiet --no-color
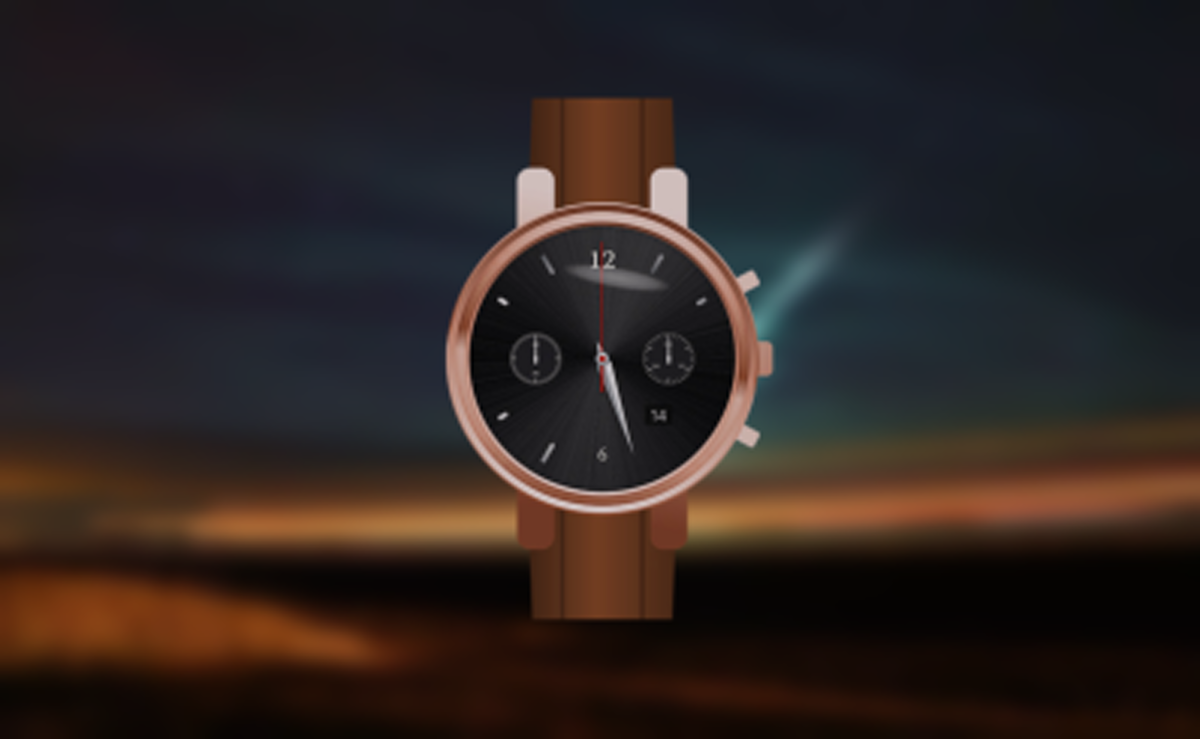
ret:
5:27
